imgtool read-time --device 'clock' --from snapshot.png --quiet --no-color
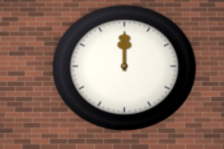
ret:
12:00
